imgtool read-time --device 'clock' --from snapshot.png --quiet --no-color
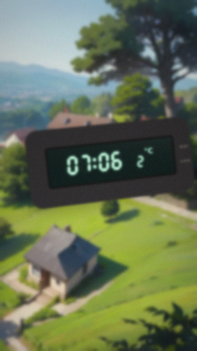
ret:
7:06
